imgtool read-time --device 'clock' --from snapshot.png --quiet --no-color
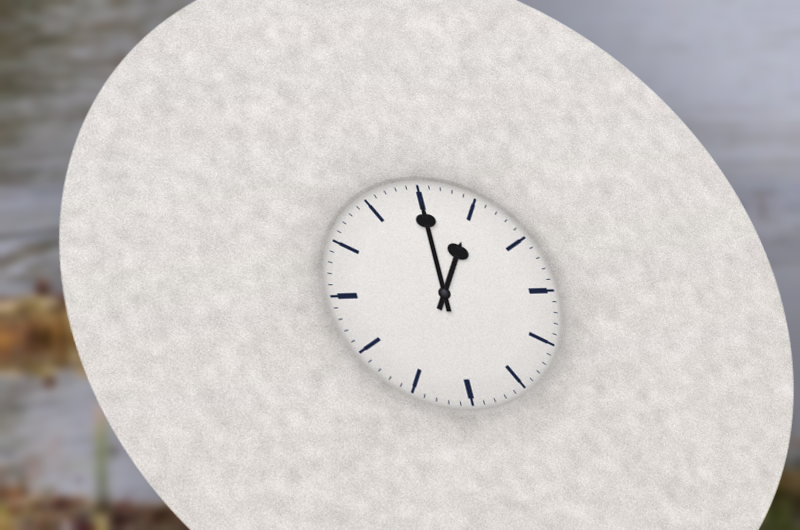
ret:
1:00
